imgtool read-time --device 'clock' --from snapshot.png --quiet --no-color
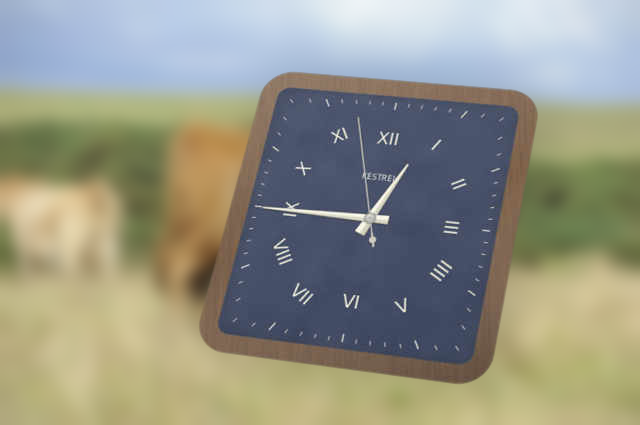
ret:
12:44:57
